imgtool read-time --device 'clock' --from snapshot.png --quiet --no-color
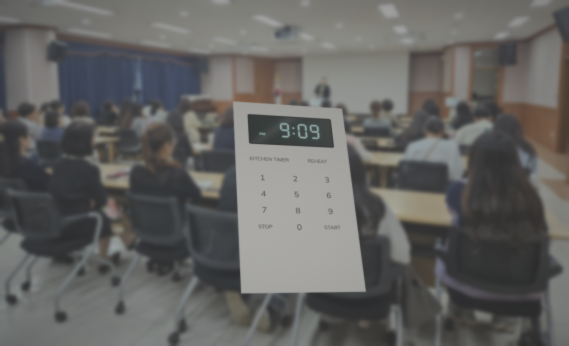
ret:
9:09
